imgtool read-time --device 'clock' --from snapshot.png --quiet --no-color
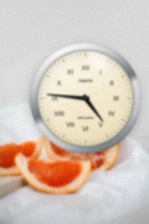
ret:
4:46
